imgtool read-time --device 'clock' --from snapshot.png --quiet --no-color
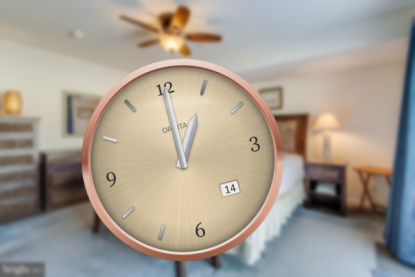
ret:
1:00
